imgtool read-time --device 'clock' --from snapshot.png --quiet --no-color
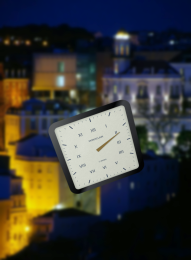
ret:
2:11
